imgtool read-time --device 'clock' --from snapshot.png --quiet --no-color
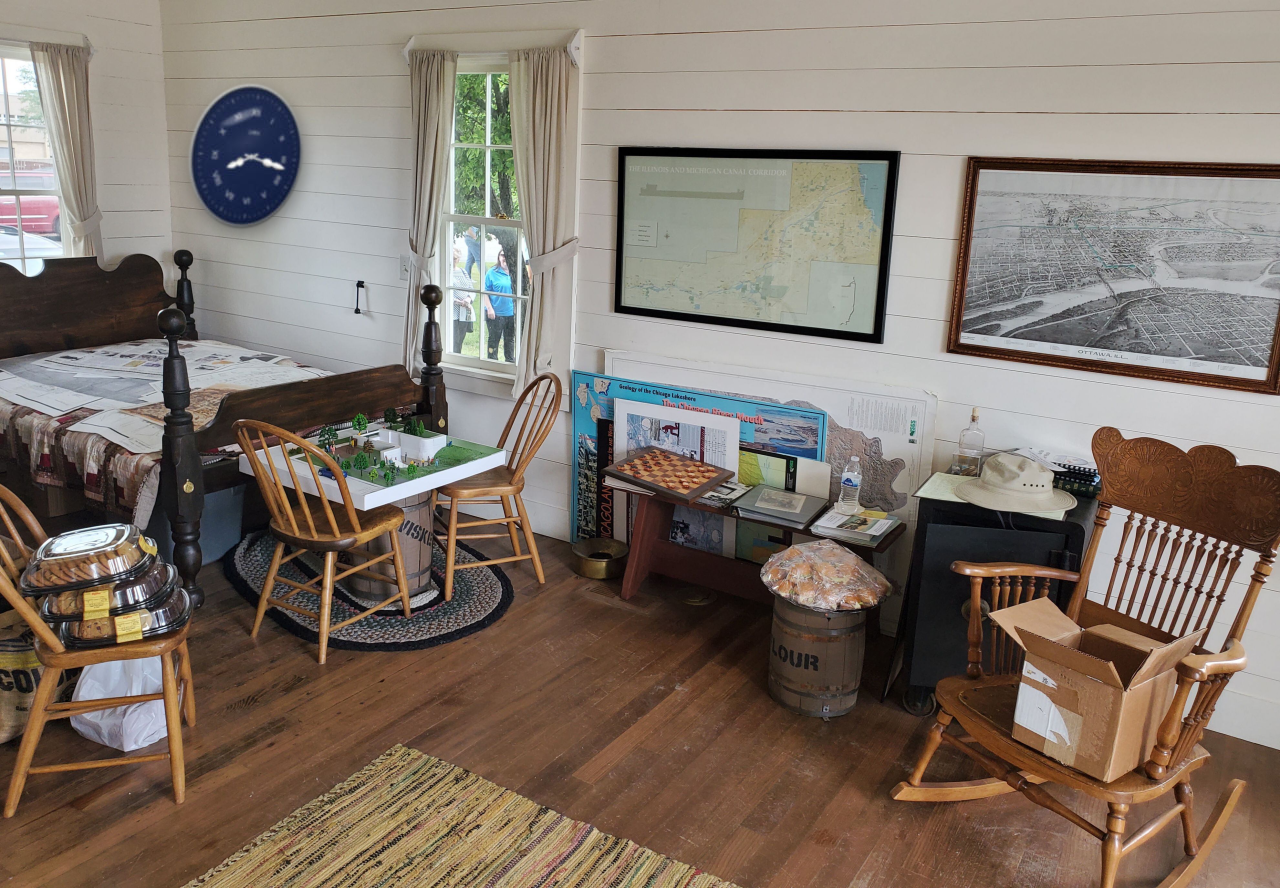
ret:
8:17
